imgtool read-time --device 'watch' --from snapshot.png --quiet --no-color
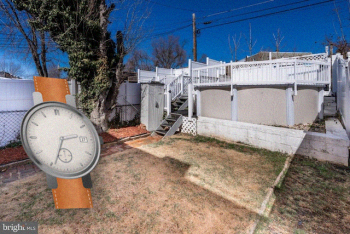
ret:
2:34
